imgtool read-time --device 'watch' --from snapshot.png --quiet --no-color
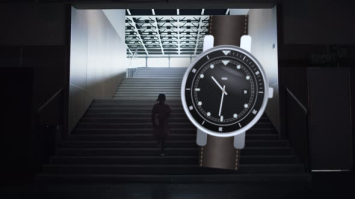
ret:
10:31
